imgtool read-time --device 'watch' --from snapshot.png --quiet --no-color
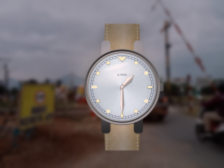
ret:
1:30
